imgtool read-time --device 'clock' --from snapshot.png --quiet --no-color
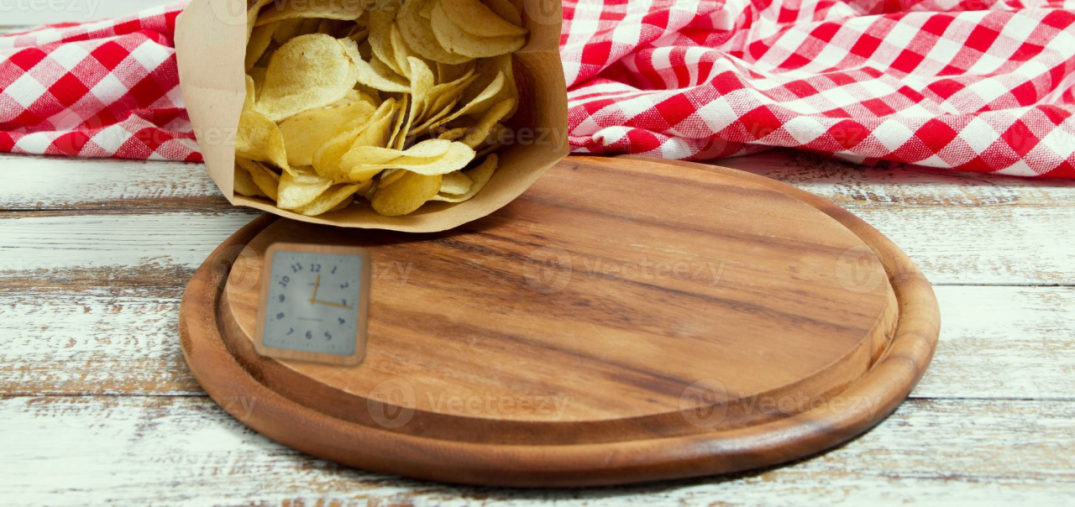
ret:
12:16
